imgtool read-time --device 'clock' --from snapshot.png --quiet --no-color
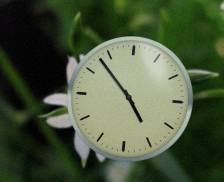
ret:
4:53
